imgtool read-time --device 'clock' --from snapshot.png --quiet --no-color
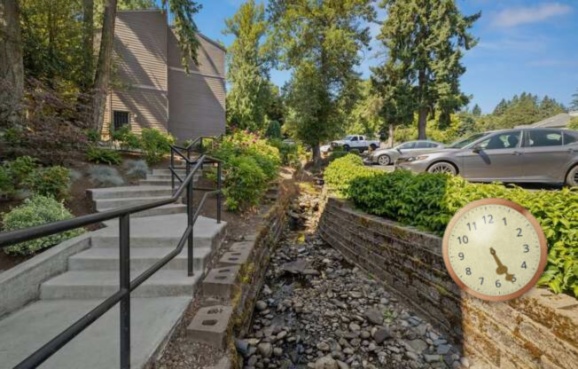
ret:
5:26
